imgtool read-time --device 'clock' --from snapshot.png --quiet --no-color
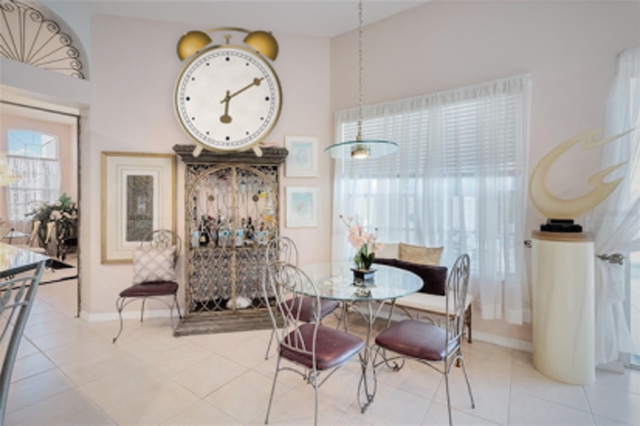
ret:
6:10
